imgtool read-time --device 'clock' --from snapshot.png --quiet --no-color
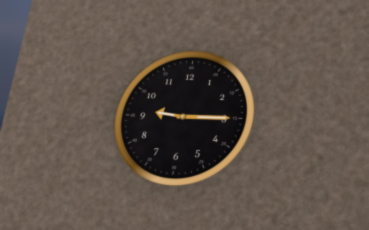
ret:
9:15
